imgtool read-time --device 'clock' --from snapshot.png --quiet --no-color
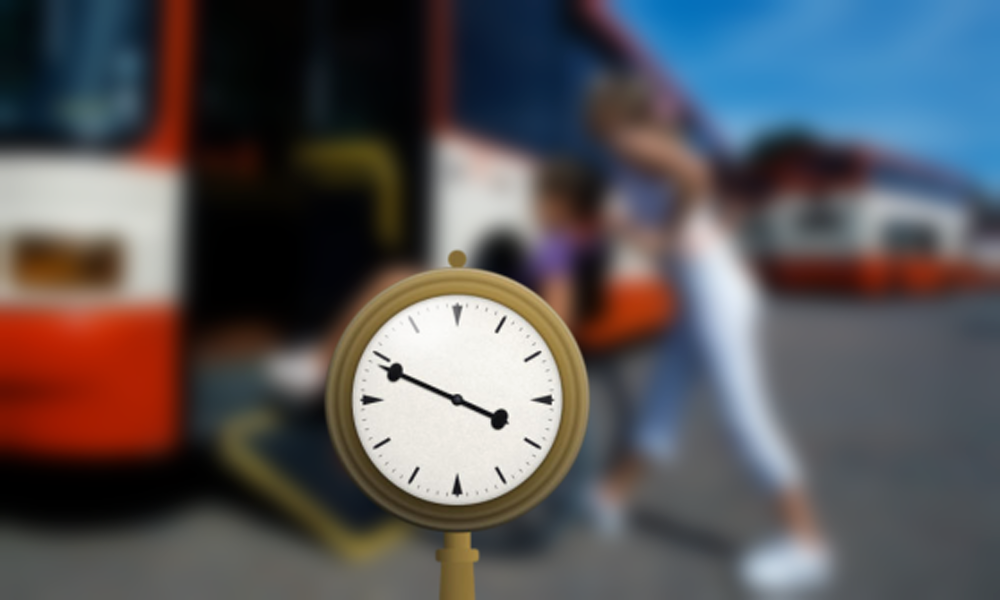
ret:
3:49
